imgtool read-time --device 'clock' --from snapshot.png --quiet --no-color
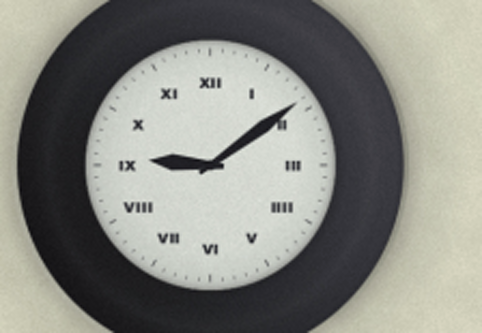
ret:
9:09
